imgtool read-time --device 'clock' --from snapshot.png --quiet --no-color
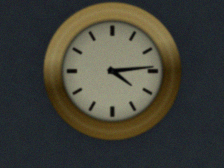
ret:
4:14
